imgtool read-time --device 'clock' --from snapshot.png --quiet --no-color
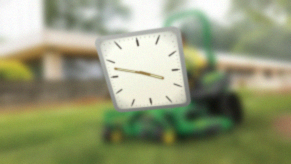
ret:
3:48
